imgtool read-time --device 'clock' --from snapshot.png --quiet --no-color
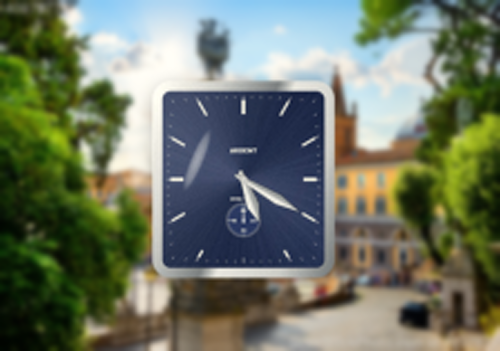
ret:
5:20
